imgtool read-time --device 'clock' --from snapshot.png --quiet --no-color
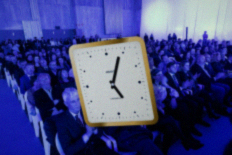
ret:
5:04
